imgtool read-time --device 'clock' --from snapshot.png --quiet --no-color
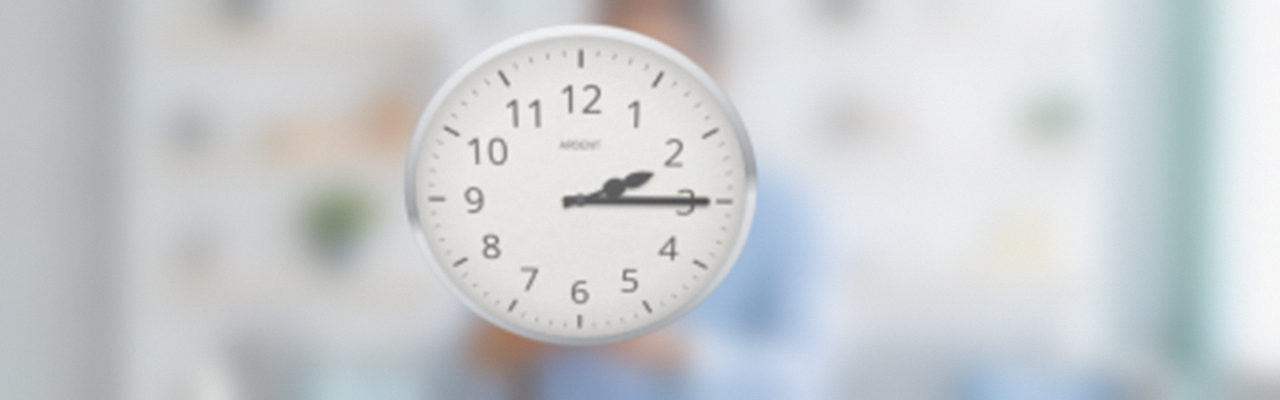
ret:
2:15
